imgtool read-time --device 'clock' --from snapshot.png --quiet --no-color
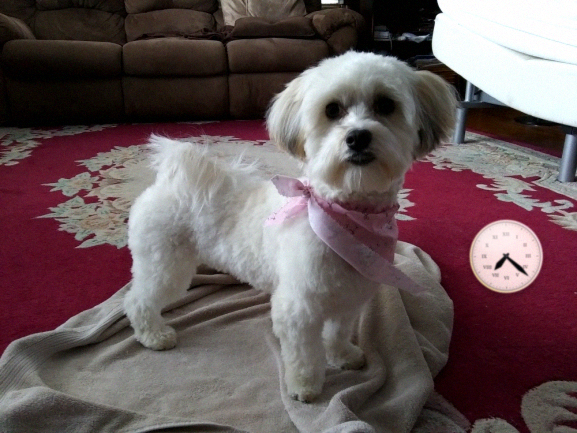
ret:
7:22
